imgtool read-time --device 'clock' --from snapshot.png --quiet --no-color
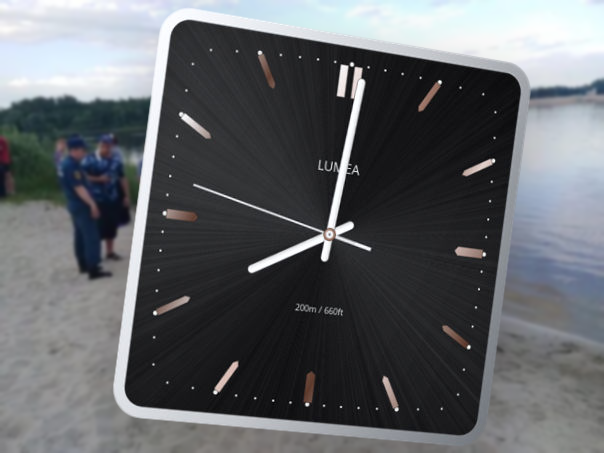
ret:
8:00:47
